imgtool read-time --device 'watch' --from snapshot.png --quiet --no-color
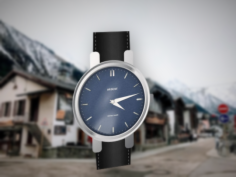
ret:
4:13
